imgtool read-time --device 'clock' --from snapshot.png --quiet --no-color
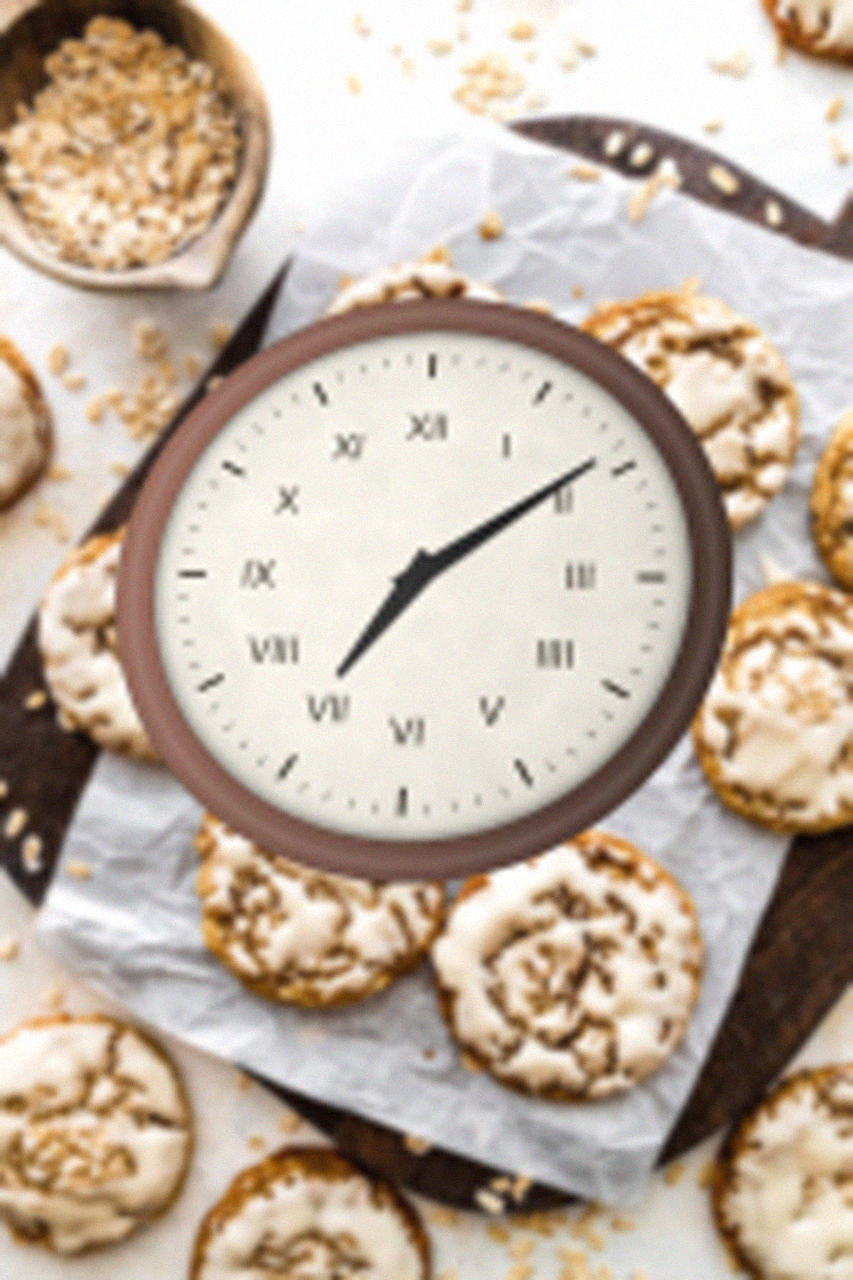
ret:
7:09
